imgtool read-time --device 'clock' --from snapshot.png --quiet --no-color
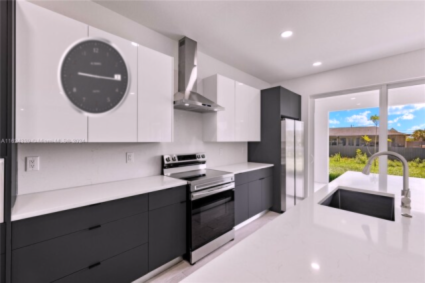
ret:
9:16
